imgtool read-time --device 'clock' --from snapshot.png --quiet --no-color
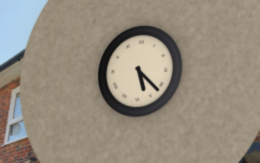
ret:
5:22
